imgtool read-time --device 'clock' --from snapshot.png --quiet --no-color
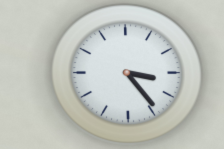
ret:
3:24
